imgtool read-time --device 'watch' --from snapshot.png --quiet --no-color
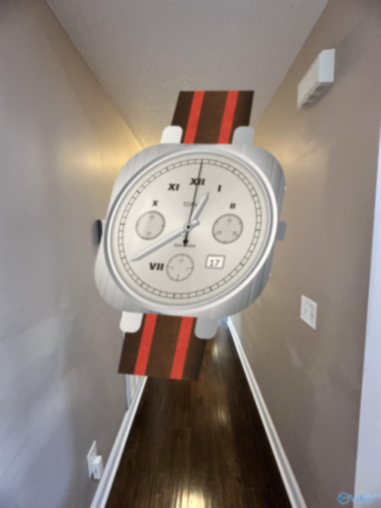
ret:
12:39
